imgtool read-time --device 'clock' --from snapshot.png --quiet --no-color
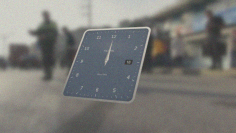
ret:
12:00
